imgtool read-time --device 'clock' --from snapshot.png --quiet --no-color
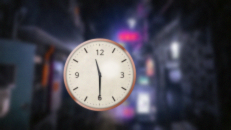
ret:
11:30
